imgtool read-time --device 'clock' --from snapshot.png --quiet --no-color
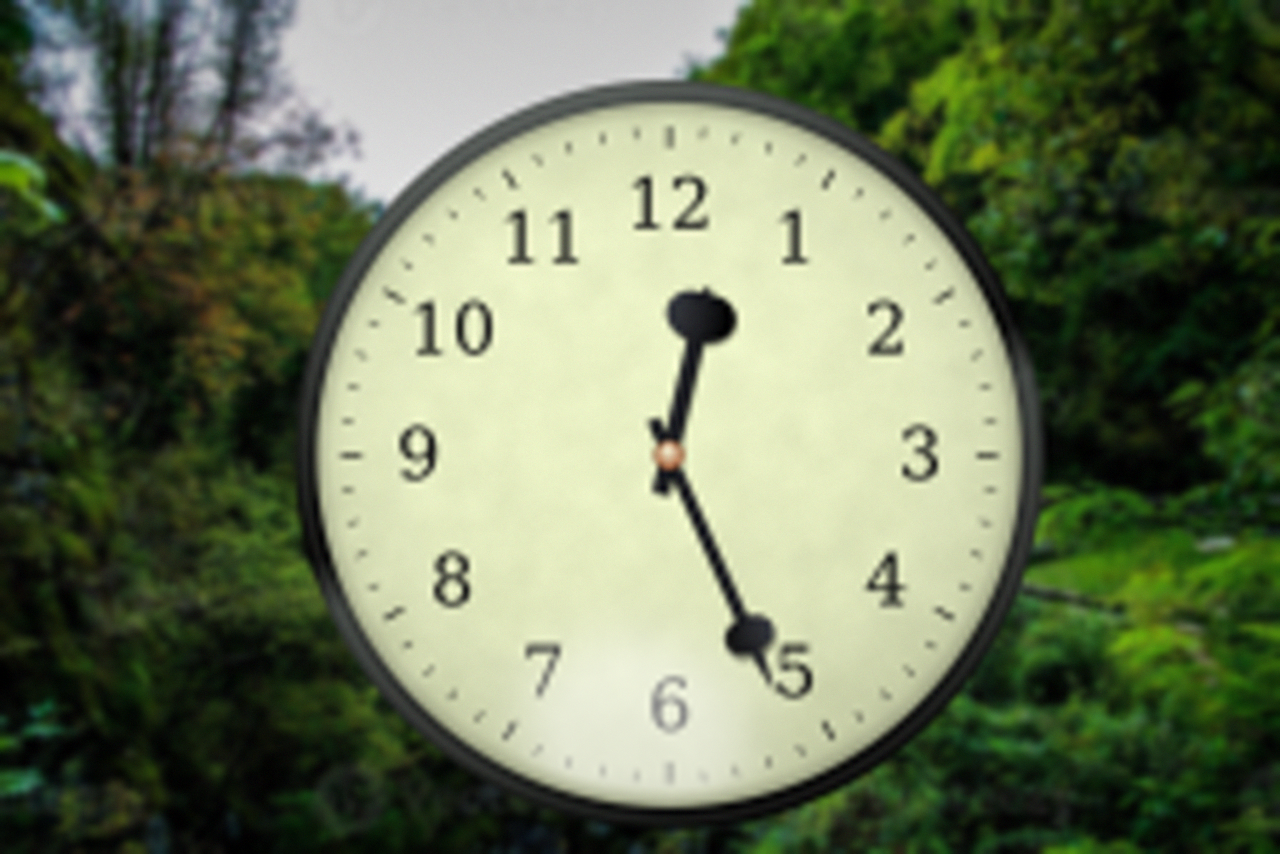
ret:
12:26
